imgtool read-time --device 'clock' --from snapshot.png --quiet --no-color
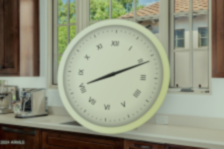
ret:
8:11
